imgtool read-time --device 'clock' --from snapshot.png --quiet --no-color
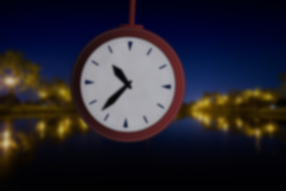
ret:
10:37
